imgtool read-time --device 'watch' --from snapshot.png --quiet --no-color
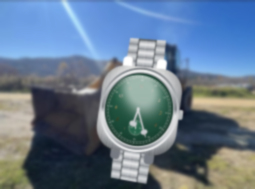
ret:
6:26
